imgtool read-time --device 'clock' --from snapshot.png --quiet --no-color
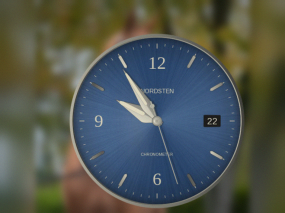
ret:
9:54:27
